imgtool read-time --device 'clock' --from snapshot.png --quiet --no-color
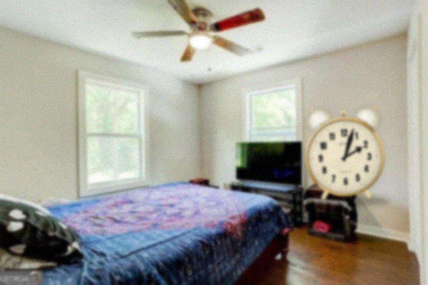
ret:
2:03
